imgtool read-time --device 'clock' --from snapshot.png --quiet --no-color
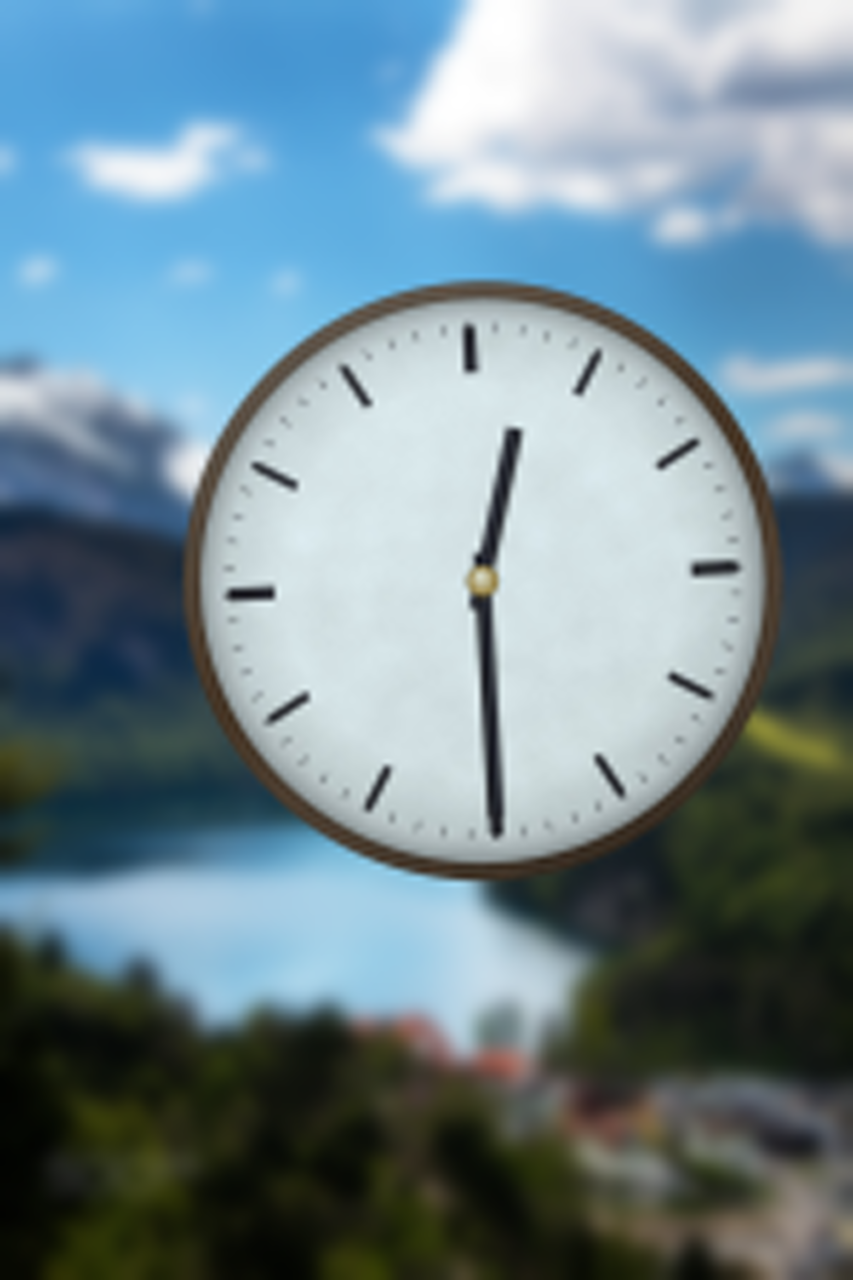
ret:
12:30
